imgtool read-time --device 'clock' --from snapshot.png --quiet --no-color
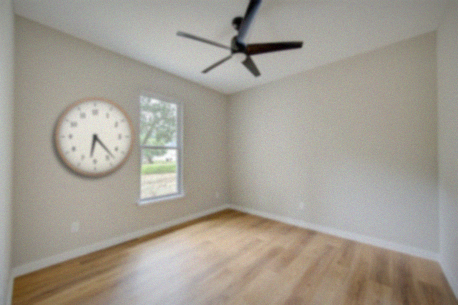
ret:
6:23
